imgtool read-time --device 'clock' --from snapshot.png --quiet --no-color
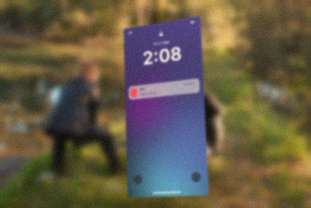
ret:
2:08
